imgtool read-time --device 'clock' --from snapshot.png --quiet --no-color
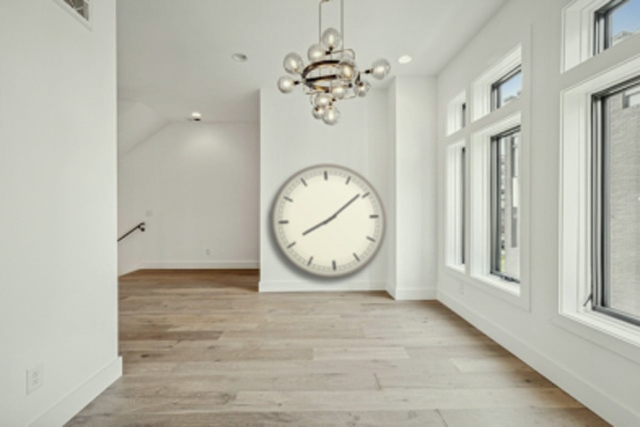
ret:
8:09
